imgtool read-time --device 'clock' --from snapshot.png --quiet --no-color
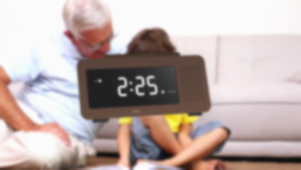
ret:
2:25
